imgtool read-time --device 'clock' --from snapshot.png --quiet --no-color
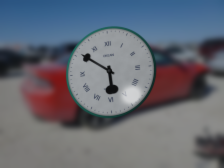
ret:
5:51
